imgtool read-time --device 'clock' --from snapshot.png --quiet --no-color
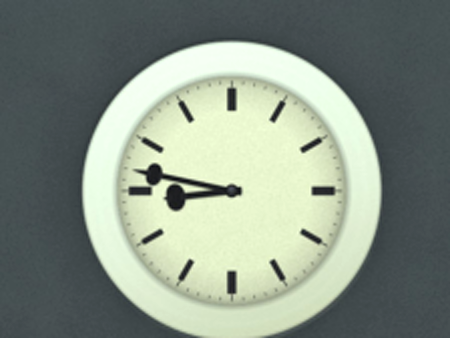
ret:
8:47
